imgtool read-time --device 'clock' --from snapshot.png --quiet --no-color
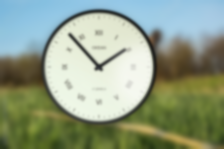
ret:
1:53
